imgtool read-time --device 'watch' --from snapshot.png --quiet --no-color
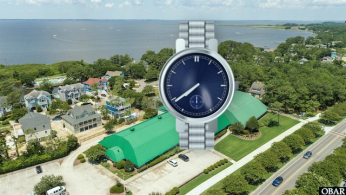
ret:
7:39
